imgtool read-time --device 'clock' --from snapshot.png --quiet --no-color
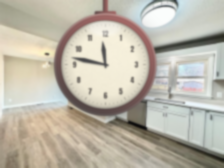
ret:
11:47
